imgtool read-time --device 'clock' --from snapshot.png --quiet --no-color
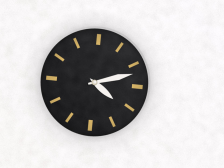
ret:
4:12
